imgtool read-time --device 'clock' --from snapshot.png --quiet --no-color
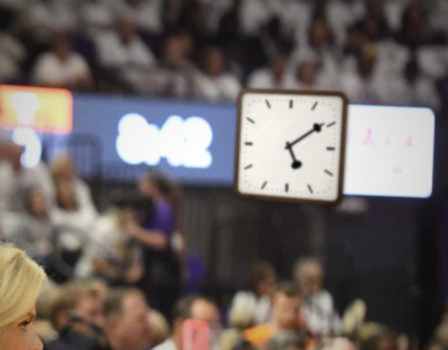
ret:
5:09
